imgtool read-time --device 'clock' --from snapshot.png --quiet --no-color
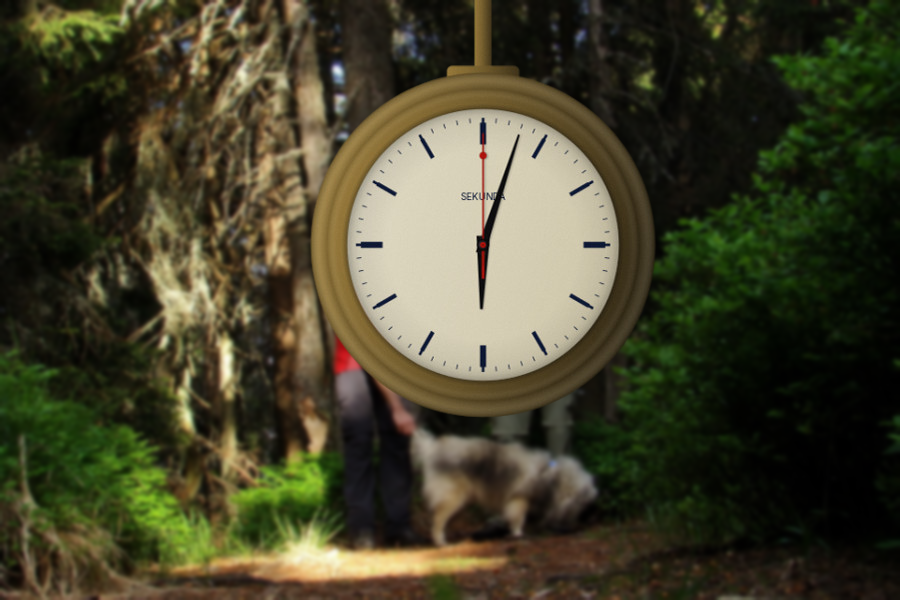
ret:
6:03:00
